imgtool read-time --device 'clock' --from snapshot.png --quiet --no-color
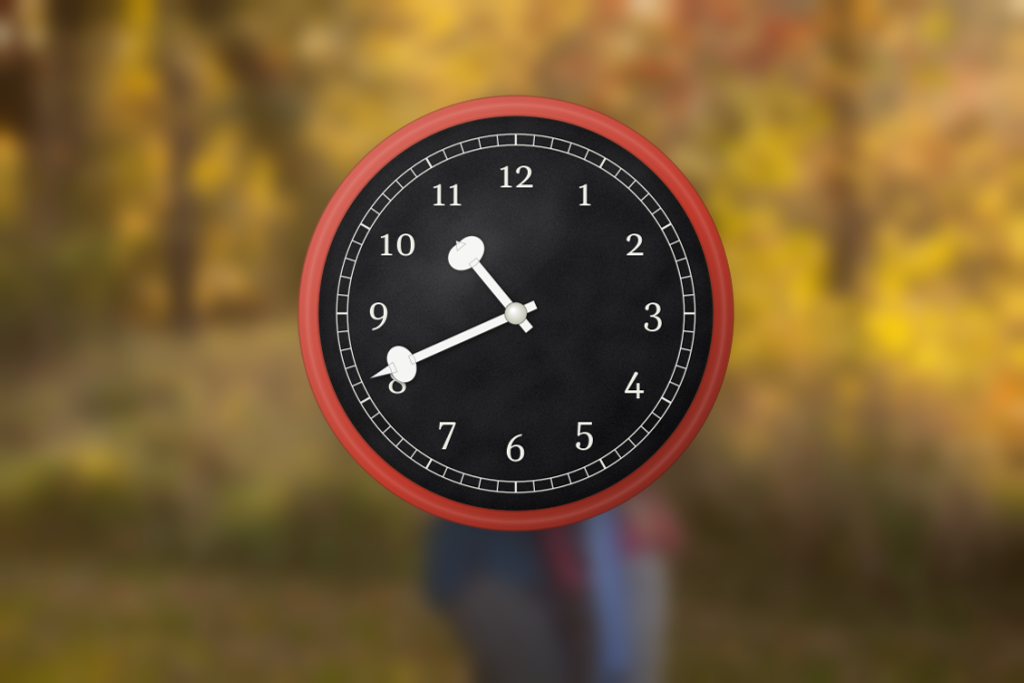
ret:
10:41
